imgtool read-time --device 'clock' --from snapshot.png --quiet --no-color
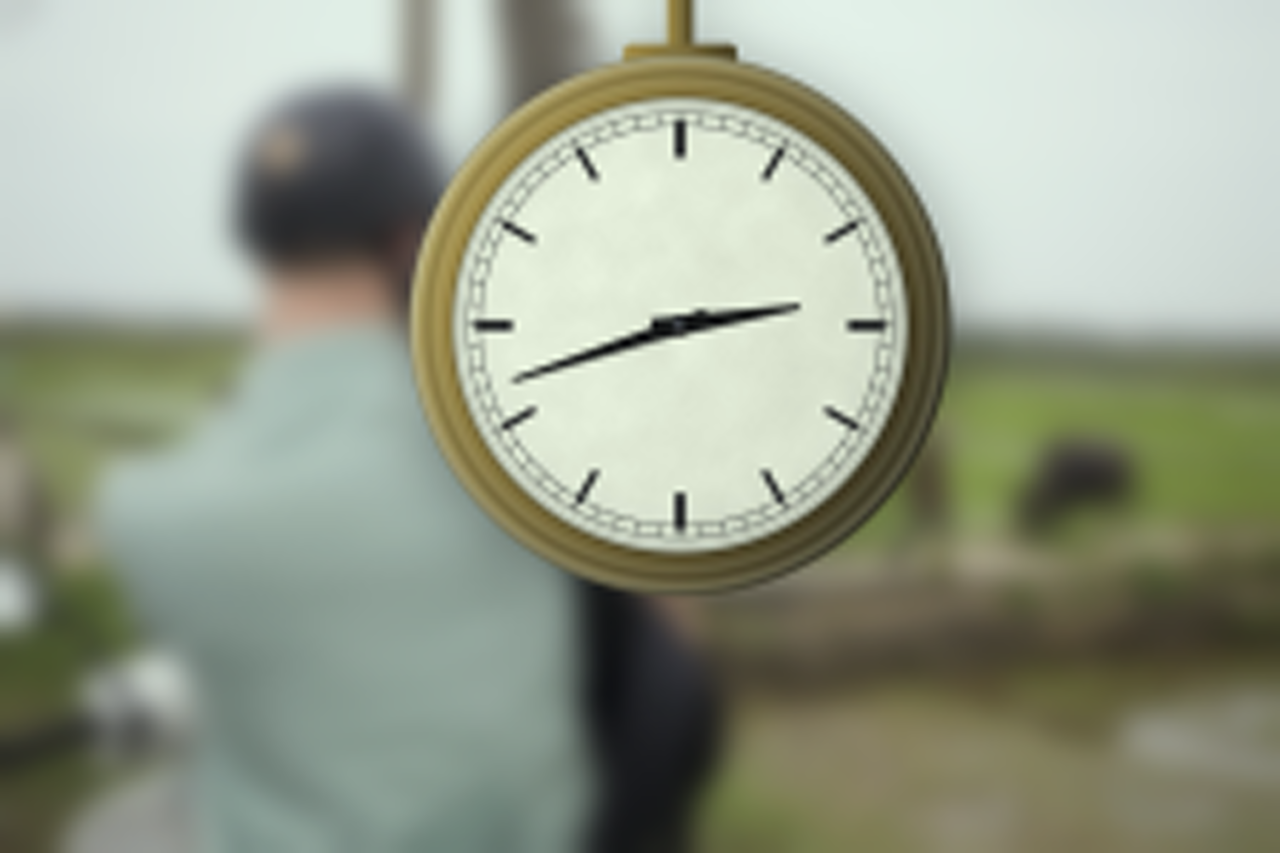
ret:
2:42
